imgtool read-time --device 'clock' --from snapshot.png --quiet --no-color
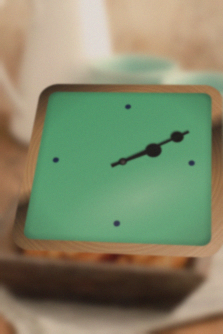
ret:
2:10
